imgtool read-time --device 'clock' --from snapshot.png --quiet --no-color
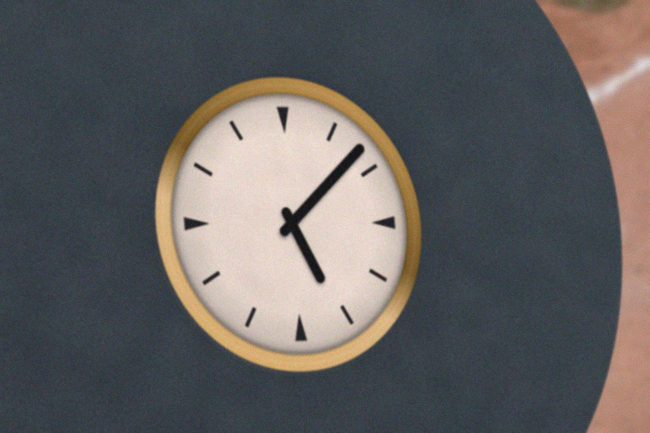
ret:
5:08
